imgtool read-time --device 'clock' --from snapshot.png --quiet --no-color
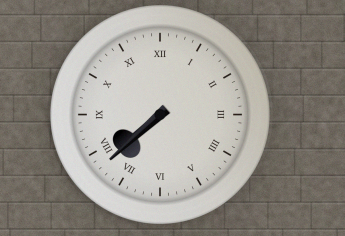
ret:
7:38
